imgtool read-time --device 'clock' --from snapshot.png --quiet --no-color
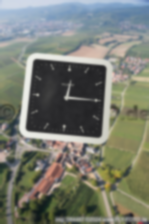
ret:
12:15
